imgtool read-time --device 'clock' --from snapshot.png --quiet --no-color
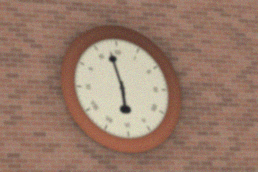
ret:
5:58
